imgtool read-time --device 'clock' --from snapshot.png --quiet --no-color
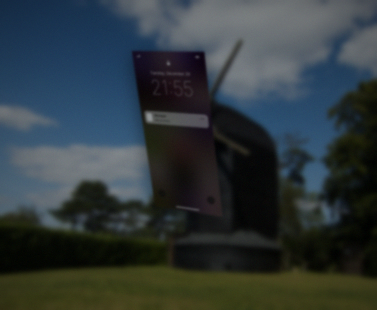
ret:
21:55
